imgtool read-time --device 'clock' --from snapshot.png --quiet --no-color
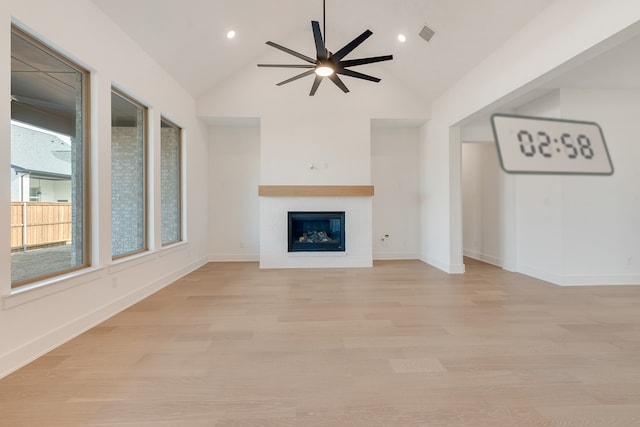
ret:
2:58
